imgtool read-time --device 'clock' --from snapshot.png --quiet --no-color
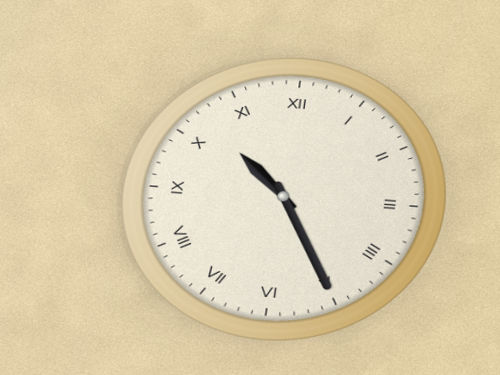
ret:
10:25
